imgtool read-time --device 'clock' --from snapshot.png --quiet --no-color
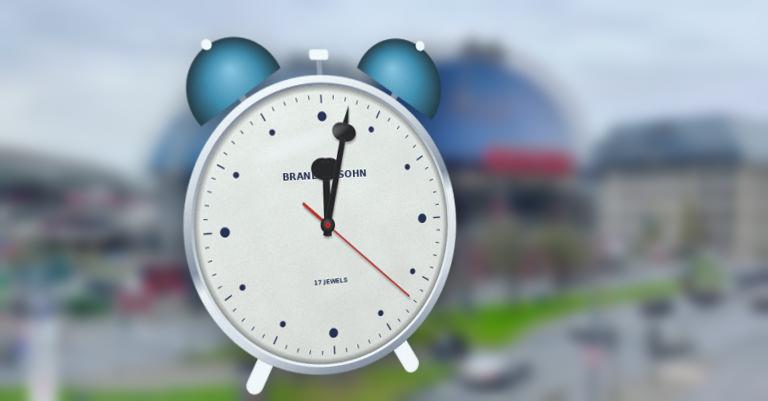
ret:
12:02:22
